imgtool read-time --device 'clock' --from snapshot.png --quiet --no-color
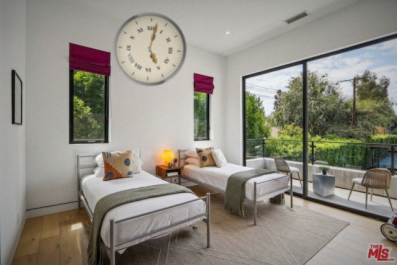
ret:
5:02
